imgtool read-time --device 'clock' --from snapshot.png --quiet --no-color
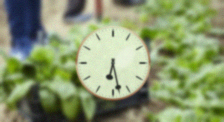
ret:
6:28
